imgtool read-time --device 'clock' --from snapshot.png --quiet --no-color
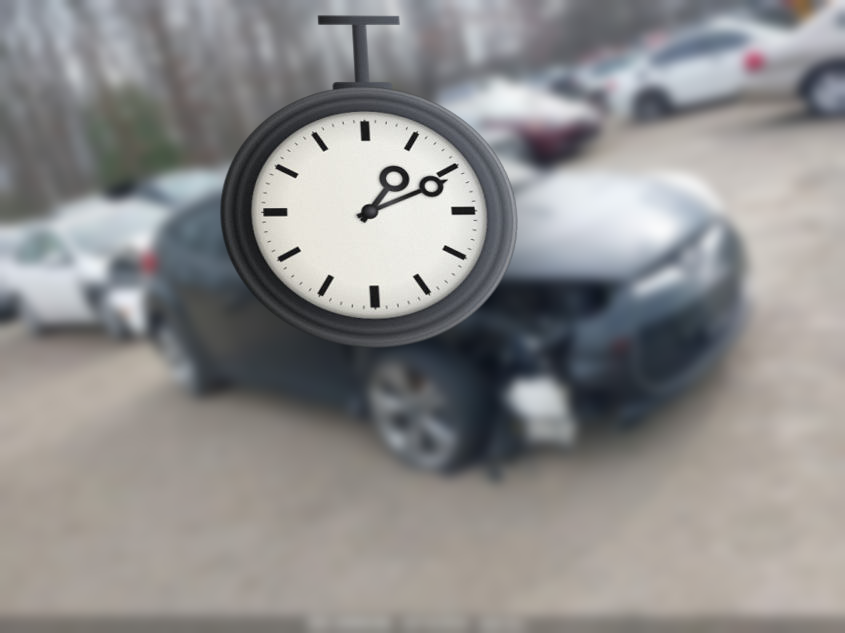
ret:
1:11
